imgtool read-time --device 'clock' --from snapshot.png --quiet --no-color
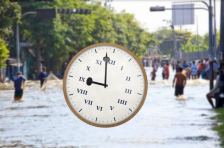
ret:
8:58
